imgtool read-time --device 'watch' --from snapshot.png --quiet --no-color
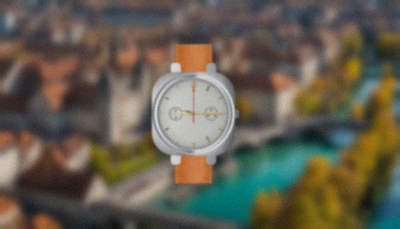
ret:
9:15
